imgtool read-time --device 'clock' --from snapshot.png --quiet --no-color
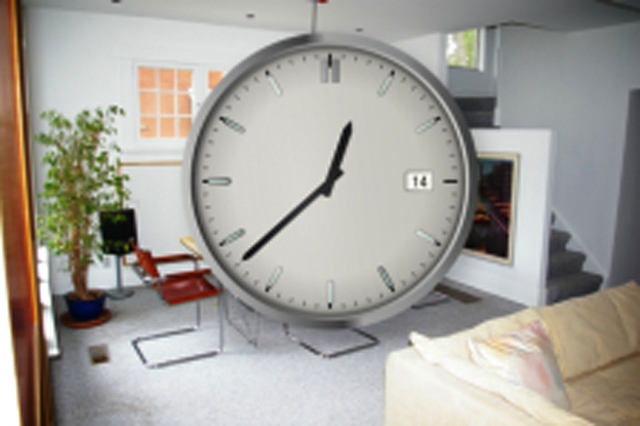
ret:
12:38
